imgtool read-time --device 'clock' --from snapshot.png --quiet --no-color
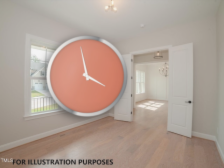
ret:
3:58
